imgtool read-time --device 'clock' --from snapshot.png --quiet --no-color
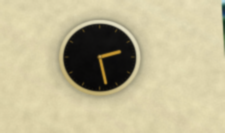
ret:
2:28
